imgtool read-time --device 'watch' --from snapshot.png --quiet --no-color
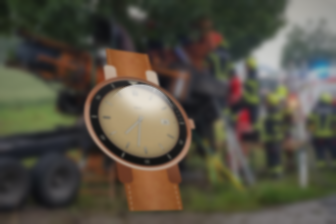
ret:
7:32
